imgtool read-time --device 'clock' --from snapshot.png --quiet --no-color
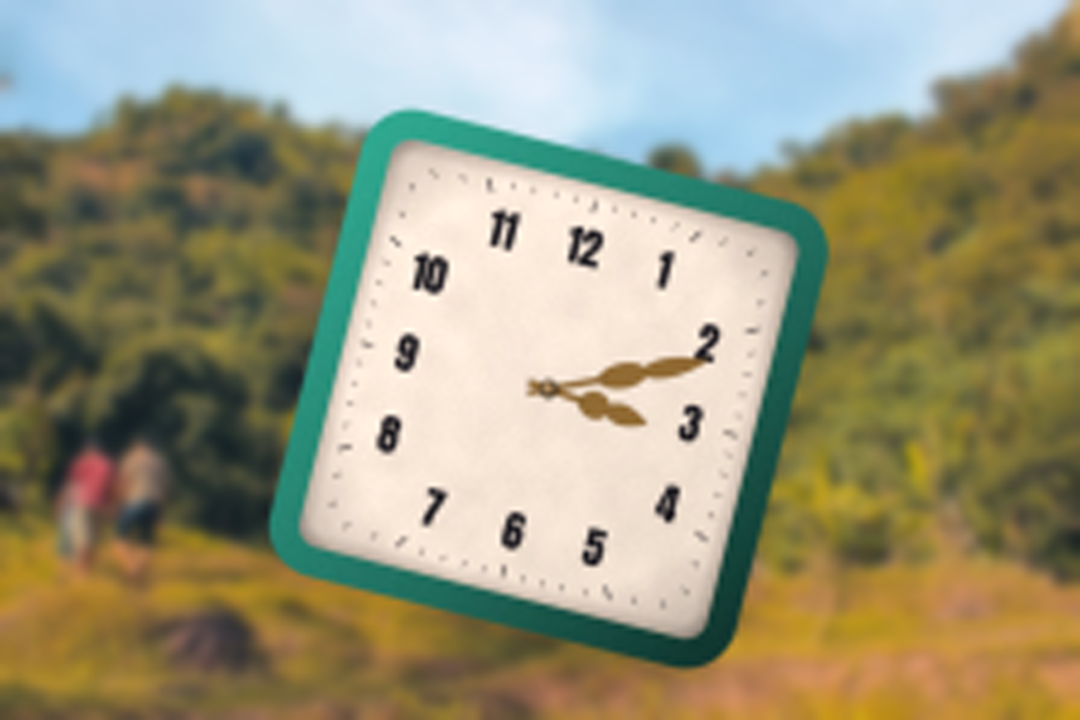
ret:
3:11
